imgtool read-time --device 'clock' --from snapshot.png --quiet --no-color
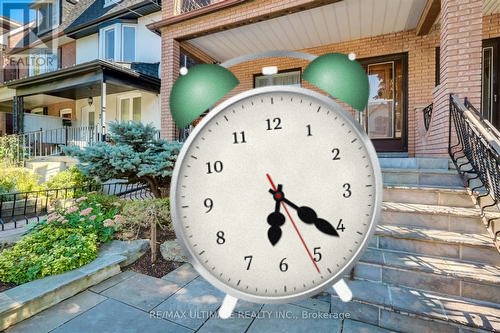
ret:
6:21:26
